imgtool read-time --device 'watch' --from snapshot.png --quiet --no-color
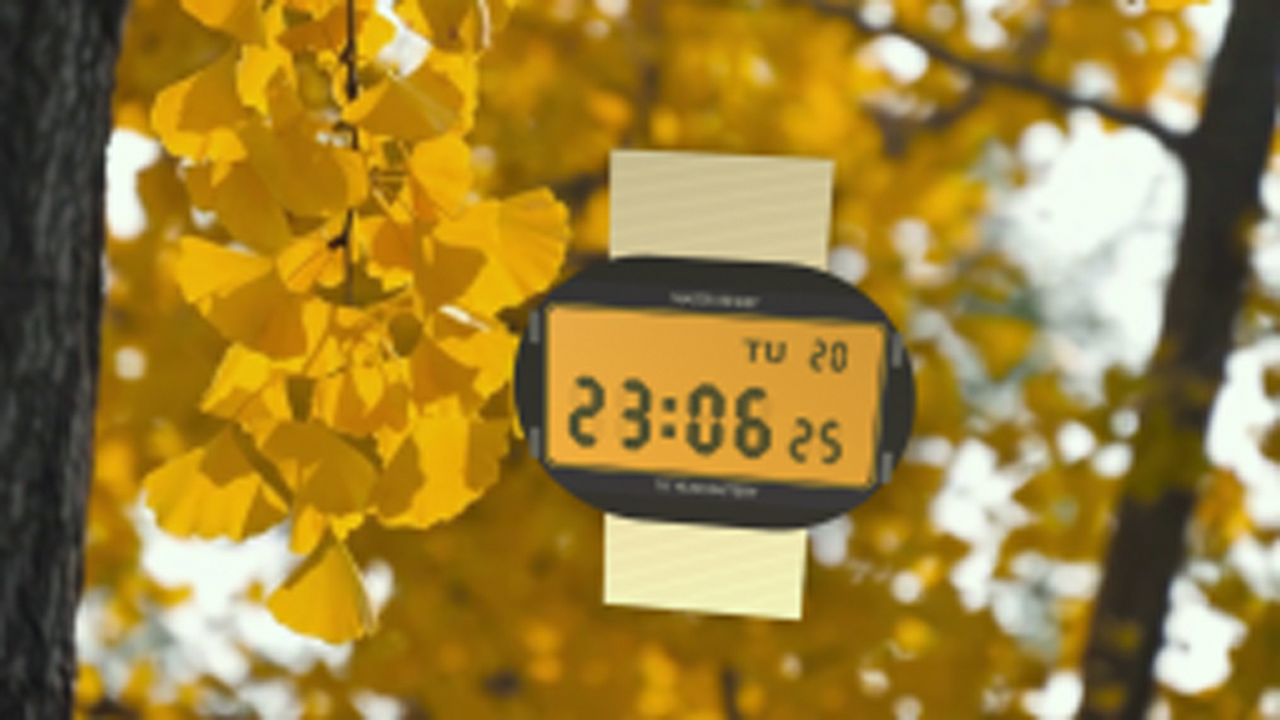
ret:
23:06:25
